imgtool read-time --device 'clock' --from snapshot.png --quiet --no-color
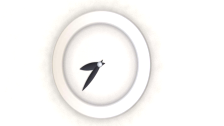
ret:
8:36
